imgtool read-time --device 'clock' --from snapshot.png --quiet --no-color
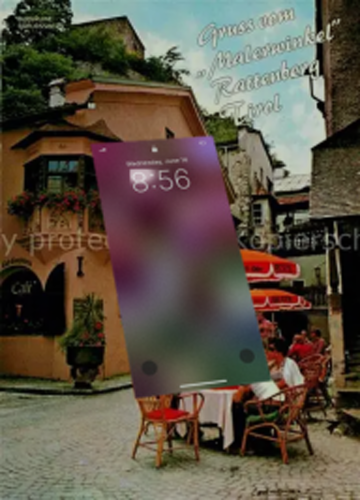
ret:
8:56
